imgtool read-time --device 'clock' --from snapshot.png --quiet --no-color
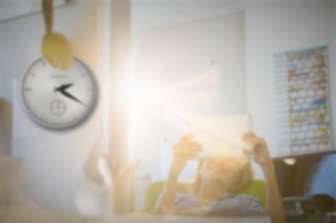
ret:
2:20
